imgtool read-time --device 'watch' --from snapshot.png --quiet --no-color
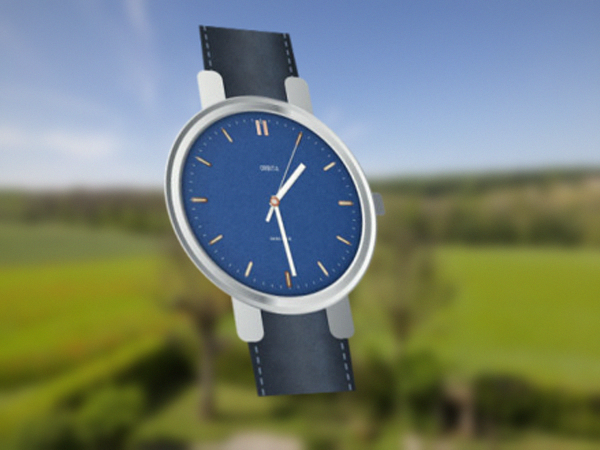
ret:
1:29:05
